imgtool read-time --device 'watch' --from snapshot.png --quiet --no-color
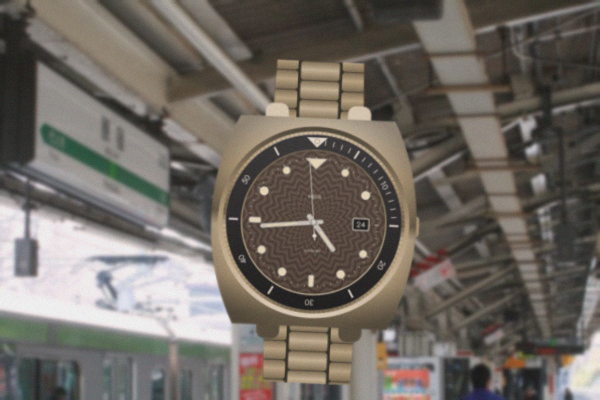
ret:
4:43:59
